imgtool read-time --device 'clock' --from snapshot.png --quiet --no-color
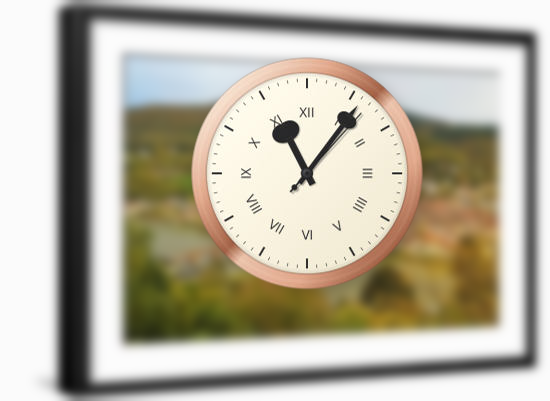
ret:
11:06:07
